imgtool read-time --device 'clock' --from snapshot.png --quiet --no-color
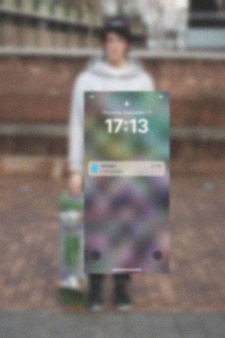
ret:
17:13
